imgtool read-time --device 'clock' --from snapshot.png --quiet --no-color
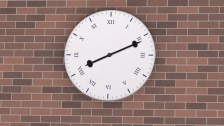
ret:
8:11
